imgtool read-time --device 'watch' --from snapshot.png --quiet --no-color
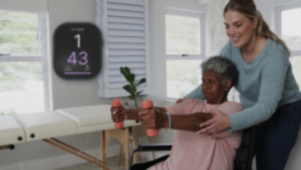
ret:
1:43
